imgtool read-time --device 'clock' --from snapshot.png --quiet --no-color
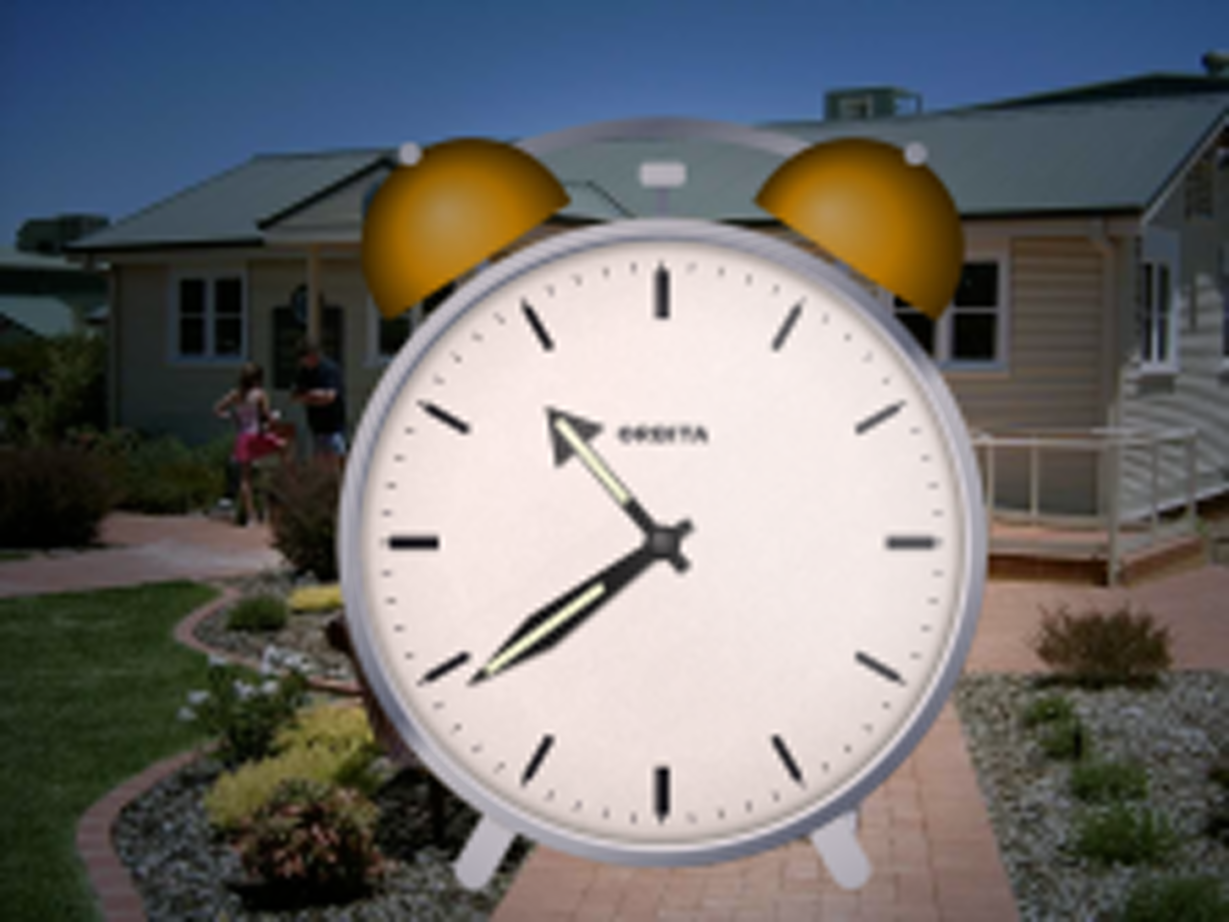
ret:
10:39
